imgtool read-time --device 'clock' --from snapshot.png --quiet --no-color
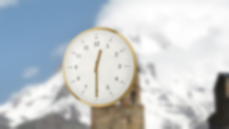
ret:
12:30
